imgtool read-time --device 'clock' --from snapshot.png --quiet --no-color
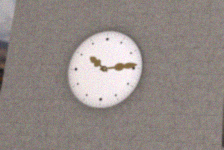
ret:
10:14
